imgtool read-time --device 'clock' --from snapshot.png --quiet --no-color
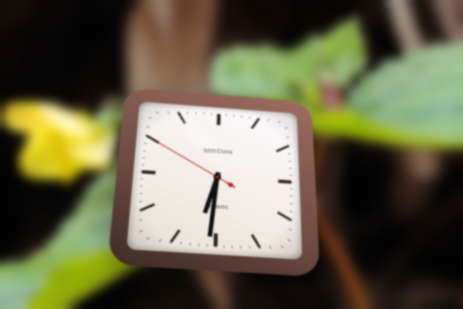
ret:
6:30:50
